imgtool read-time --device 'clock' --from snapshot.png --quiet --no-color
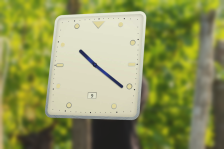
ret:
10:21
